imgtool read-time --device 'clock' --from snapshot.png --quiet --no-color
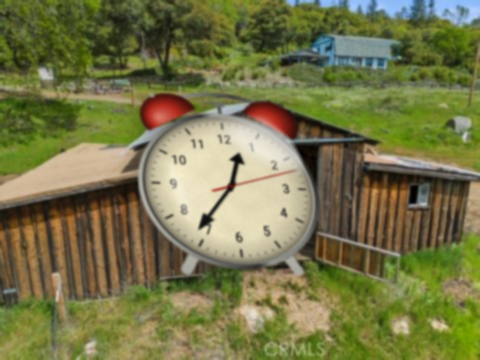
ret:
12:36:12
